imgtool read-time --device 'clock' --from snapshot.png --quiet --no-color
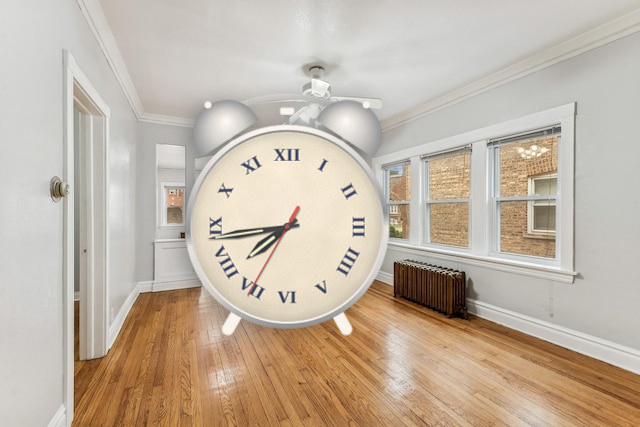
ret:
7:43:35
